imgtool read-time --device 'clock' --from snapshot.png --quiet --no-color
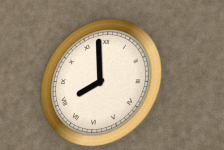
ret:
7:58
